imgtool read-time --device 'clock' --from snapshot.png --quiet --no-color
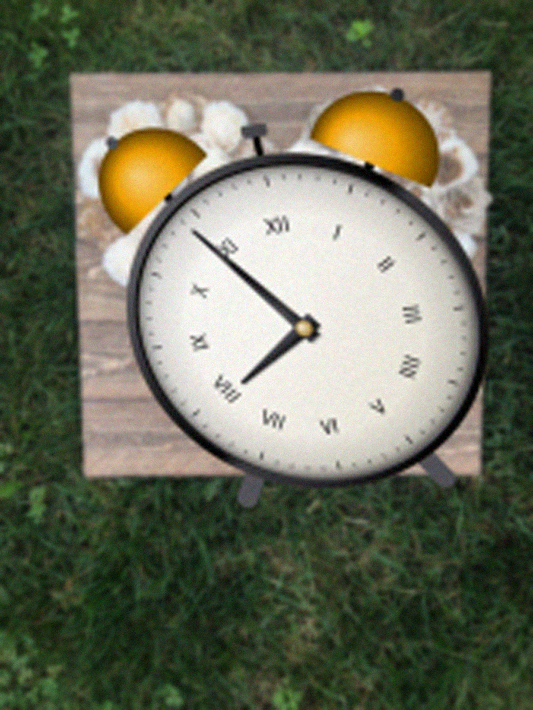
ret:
7:54
